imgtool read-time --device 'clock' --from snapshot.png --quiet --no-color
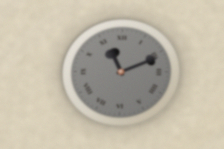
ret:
11:11
